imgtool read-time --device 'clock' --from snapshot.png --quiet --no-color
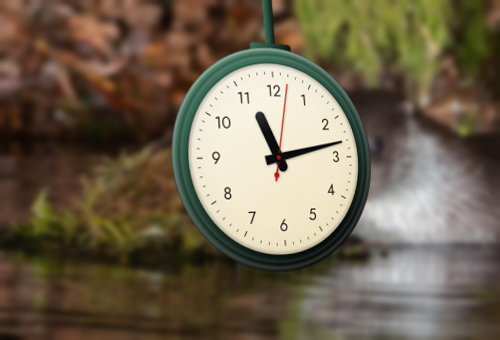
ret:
11:13:02
